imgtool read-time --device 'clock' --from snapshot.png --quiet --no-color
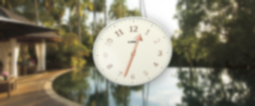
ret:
12:33
